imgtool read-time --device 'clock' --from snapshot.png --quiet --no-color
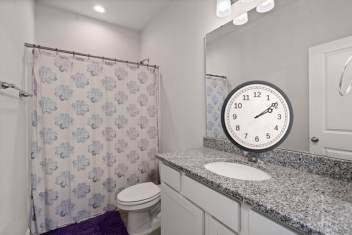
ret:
2:09
